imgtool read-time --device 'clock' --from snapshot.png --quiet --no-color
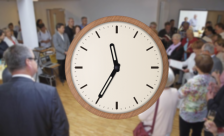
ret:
11:35
